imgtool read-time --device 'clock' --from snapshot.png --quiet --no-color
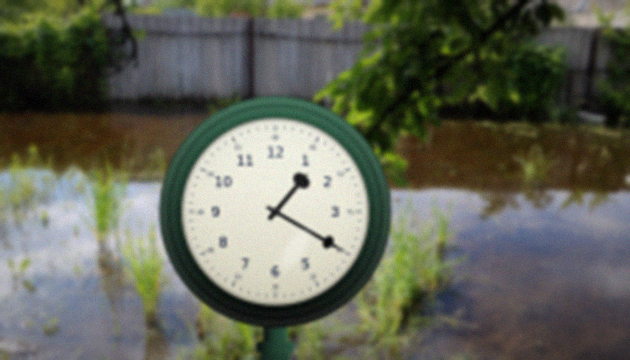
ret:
1:20
